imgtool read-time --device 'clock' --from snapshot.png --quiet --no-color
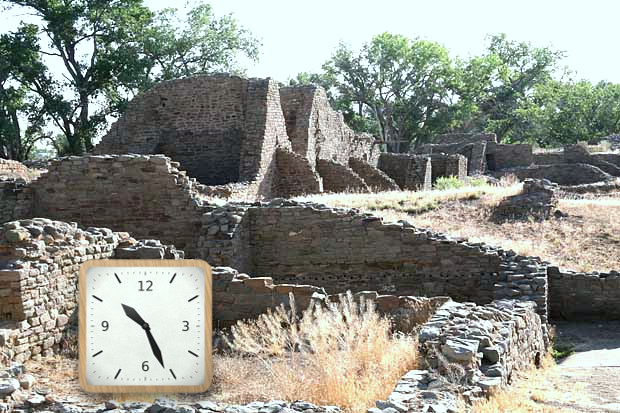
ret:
10:26
